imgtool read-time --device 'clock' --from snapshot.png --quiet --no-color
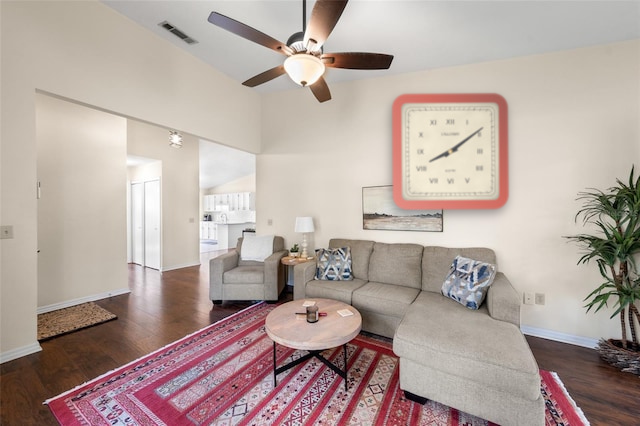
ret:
8:09
